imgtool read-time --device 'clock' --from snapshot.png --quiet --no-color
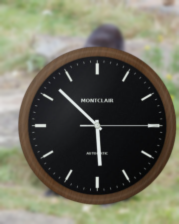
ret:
5:52:15
